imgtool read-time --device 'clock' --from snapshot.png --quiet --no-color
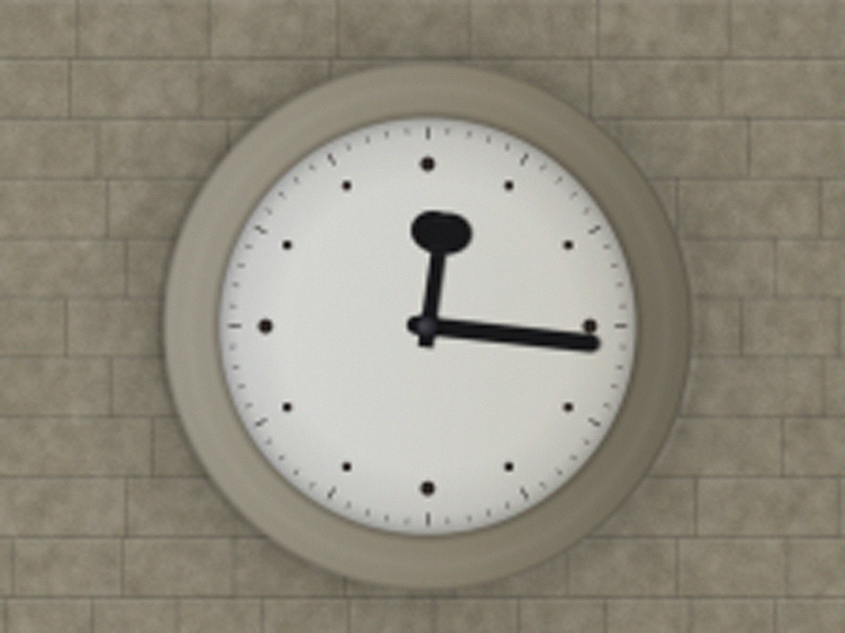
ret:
12:16
